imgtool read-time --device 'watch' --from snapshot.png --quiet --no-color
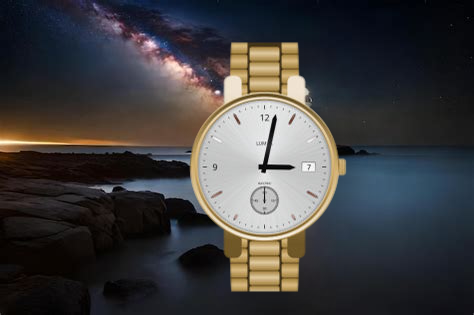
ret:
3:02
